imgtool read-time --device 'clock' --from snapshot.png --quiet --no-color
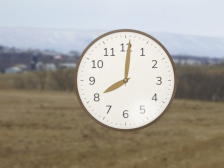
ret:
8:01
